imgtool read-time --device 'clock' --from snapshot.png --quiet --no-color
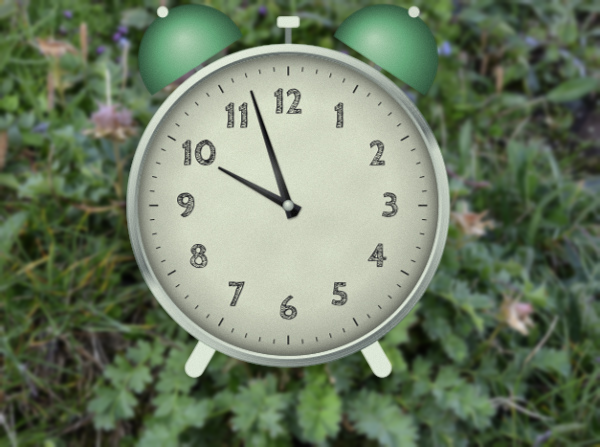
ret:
9:57
